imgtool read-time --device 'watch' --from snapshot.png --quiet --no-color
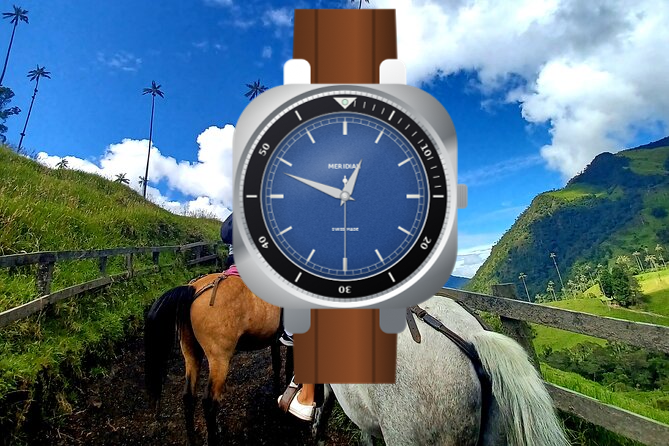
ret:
12:48:30
